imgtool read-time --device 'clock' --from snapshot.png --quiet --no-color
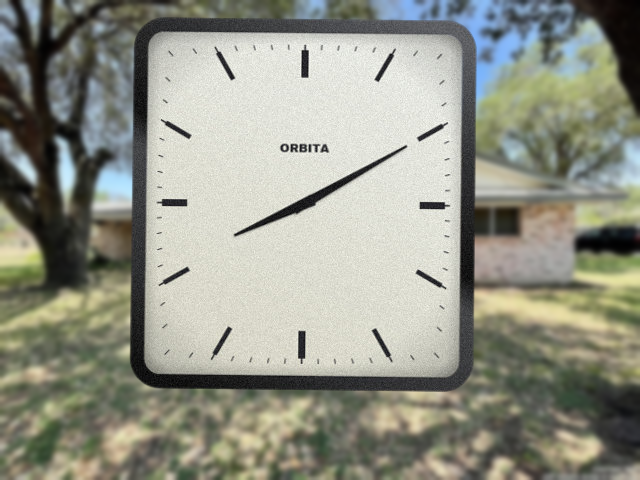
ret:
8:10
